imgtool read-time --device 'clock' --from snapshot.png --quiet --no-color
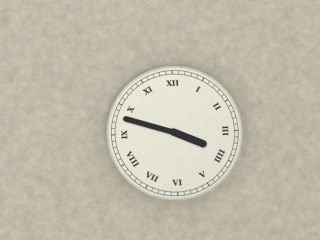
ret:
3:48
